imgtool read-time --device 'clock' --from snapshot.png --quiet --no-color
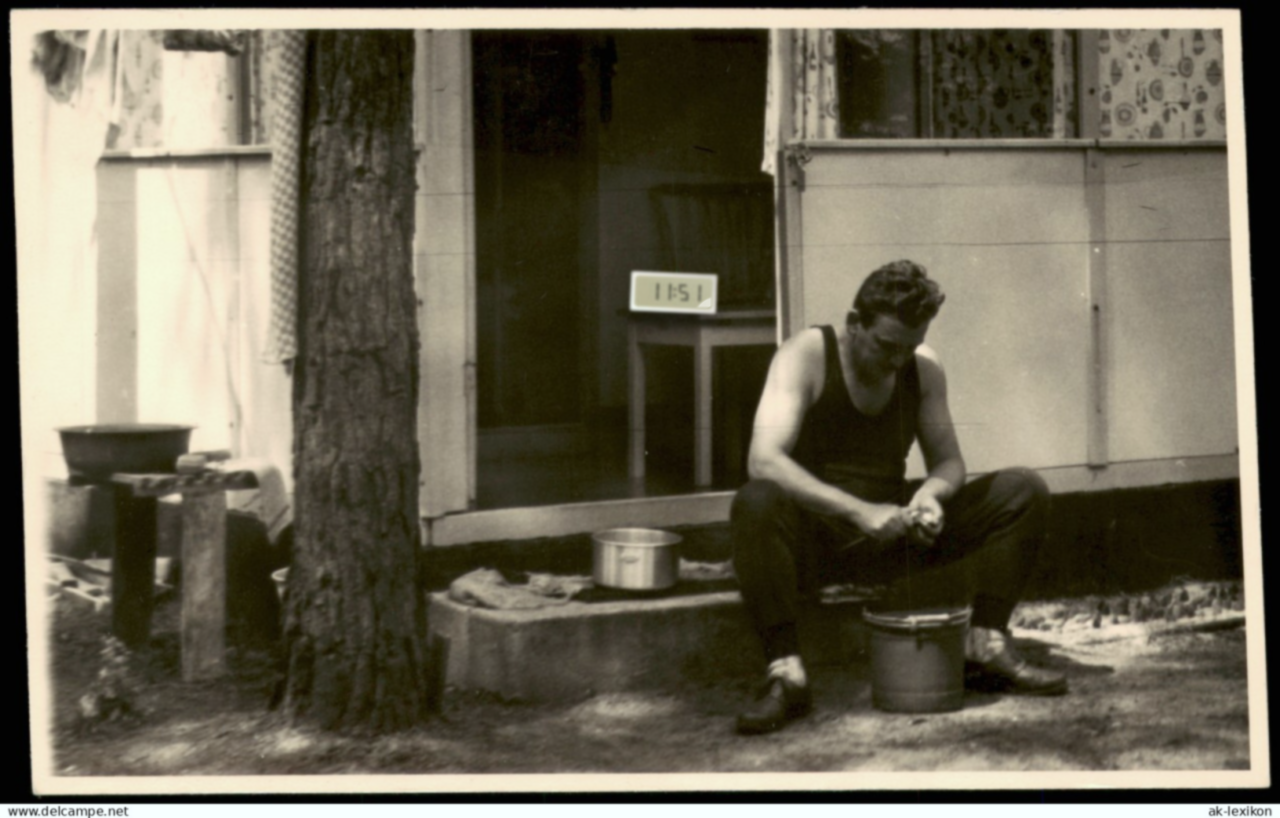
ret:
11:51
